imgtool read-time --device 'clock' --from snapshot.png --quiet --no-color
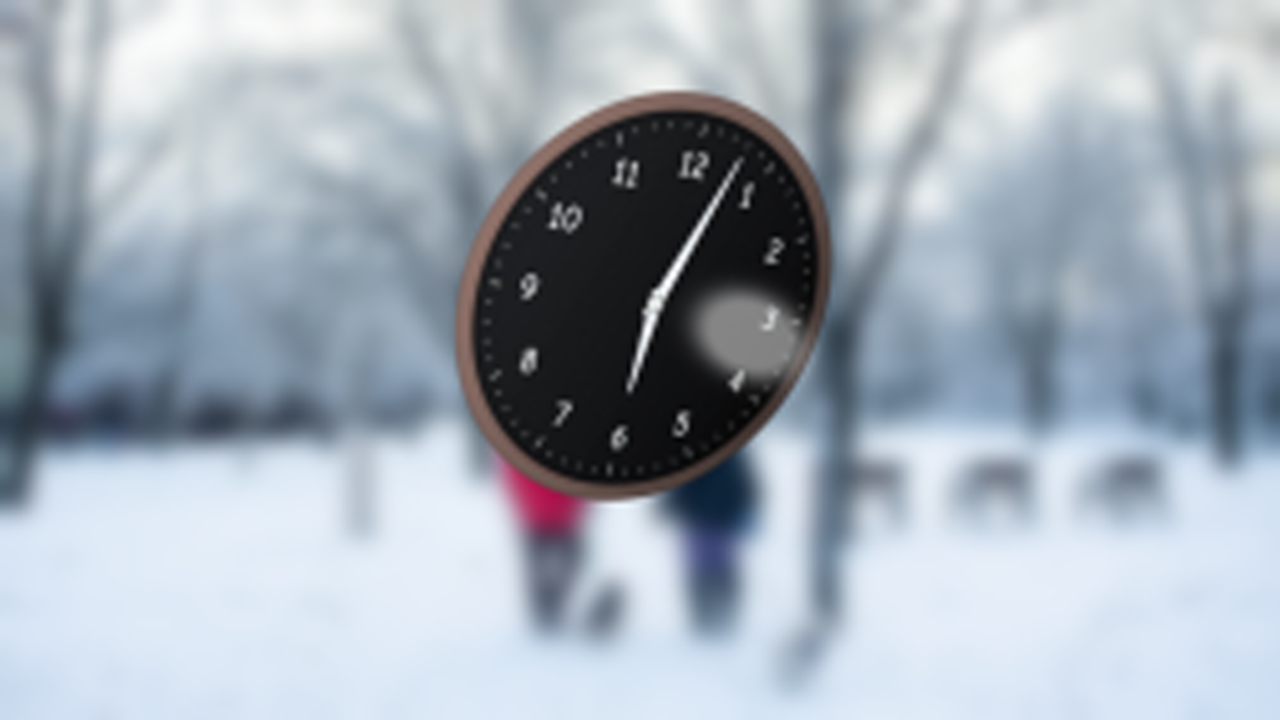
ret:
6:03
